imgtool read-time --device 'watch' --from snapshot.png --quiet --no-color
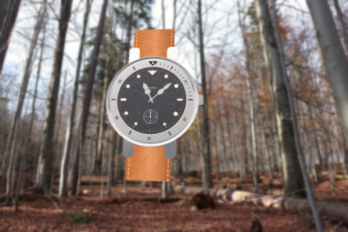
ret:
11:08
